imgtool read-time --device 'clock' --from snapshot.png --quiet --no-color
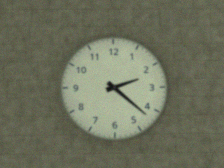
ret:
2:22
